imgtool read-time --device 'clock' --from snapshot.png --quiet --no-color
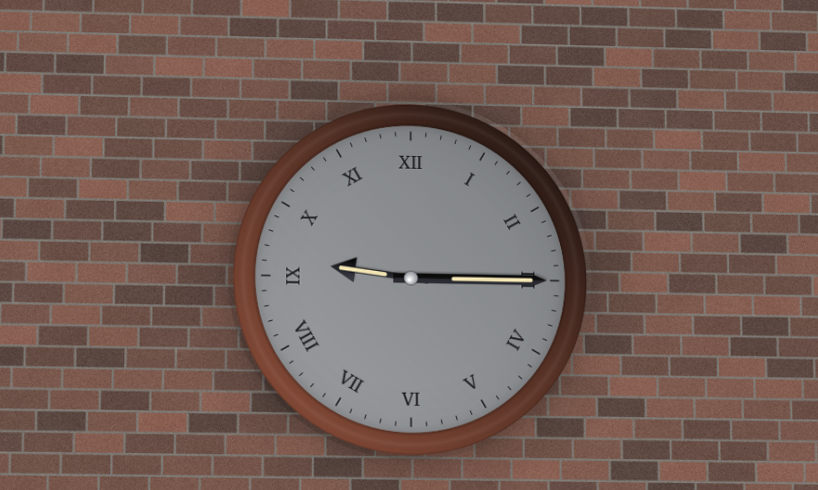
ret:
9:15
